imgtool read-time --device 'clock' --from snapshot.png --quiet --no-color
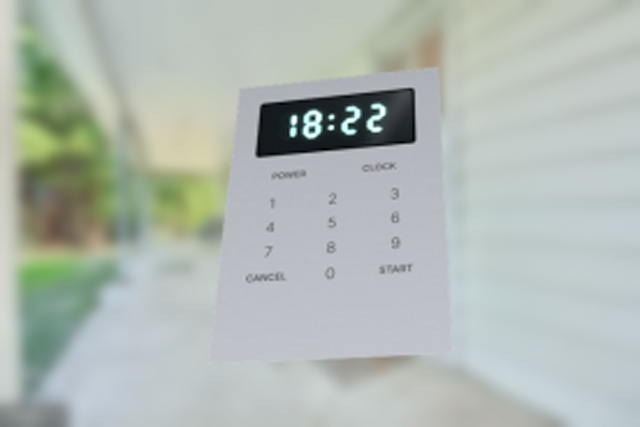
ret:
18:22
